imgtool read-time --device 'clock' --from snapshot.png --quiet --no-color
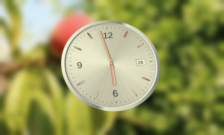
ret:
5:58
